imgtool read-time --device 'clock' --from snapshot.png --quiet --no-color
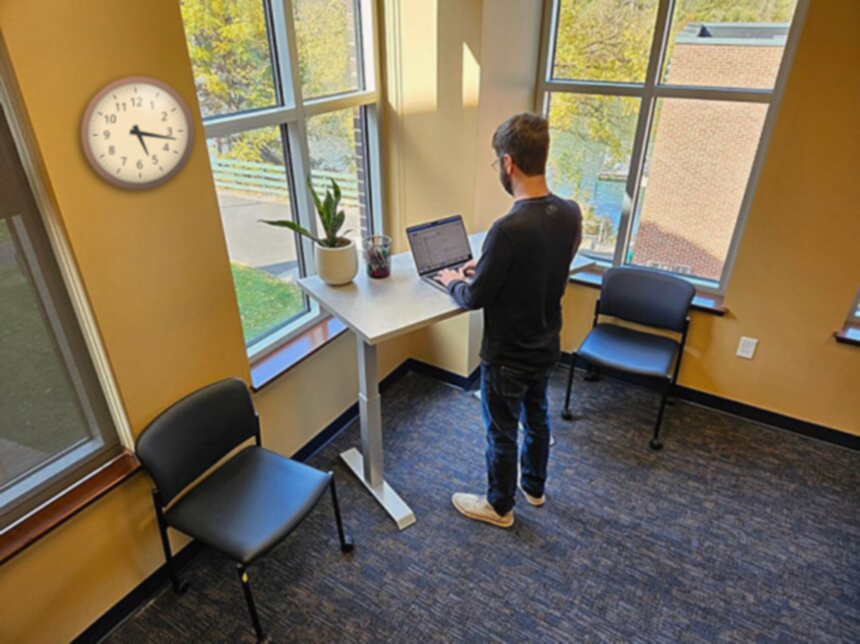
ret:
5:17
